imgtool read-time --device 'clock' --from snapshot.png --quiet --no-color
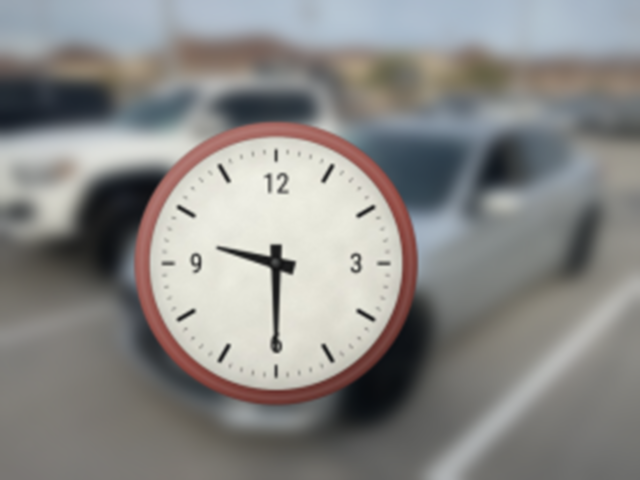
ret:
9:30
